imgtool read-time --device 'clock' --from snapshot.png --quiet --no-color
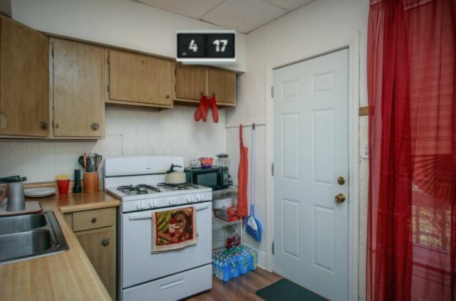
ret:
4:17
